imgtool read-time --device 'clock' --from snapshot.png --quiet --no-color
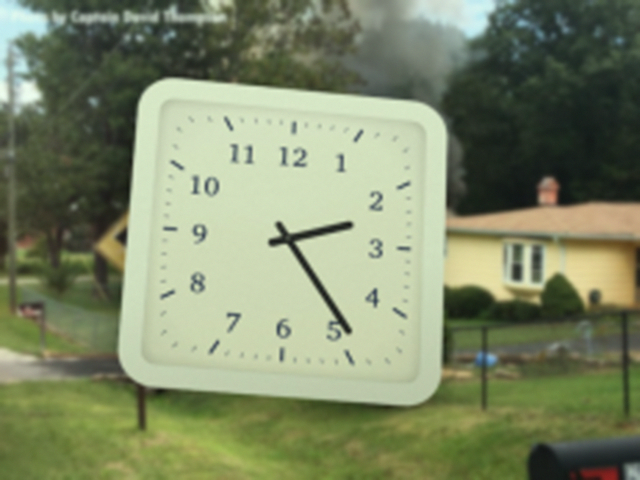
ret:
2:24
